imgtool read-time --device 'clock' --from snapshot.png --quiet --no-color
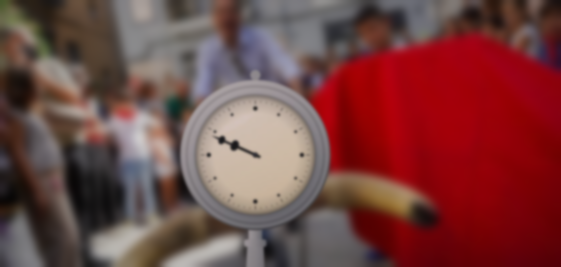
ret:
9:49
